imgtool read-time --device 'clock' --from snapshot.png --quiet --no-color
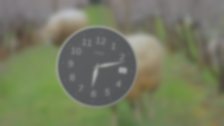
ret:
6:12
